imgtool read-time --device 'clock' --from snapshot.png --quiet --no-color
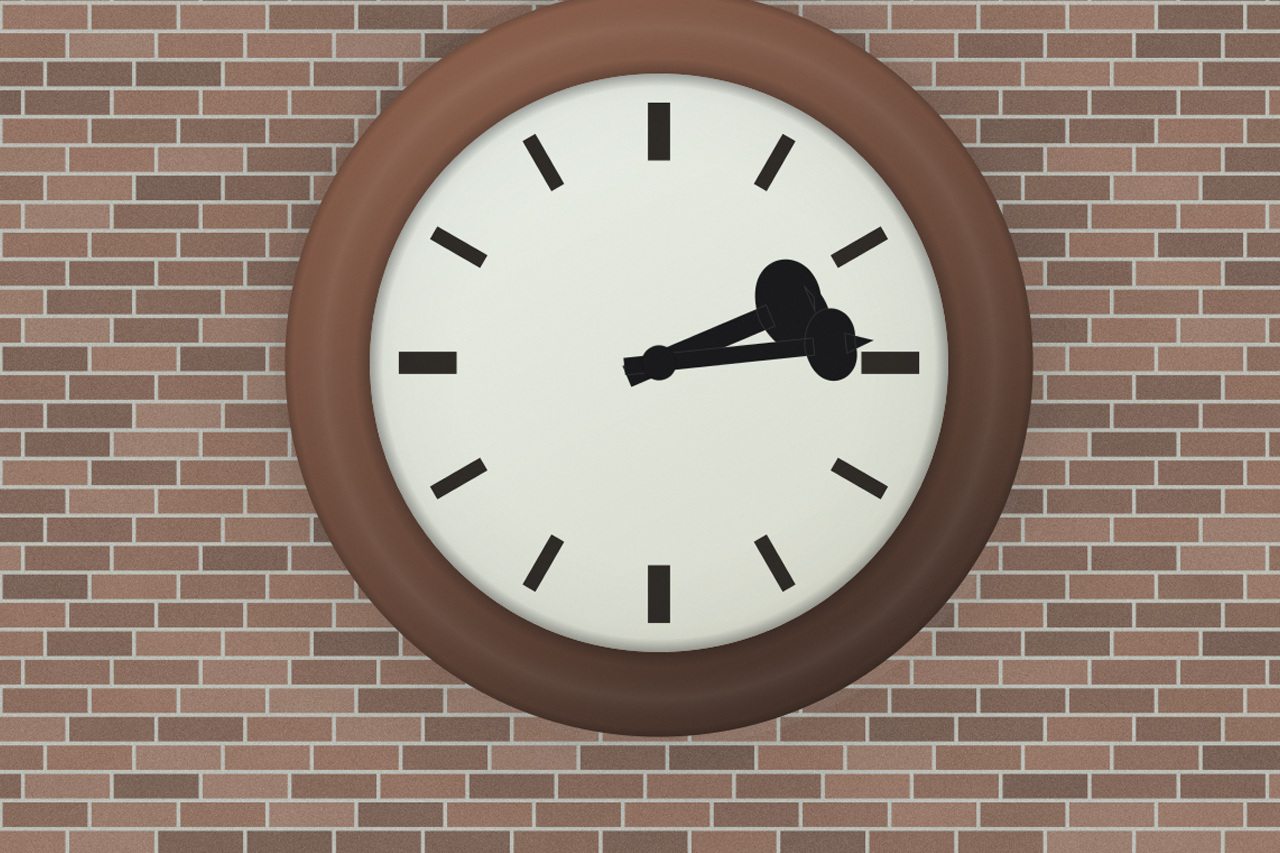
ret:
2:14
